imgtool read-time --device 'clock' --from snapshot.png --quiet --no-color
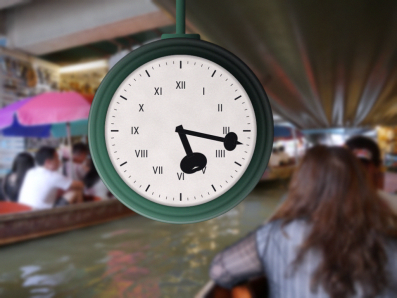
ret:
5:17
